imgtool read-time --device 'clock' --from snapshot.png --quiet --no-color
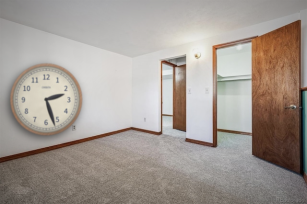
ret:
2:27
